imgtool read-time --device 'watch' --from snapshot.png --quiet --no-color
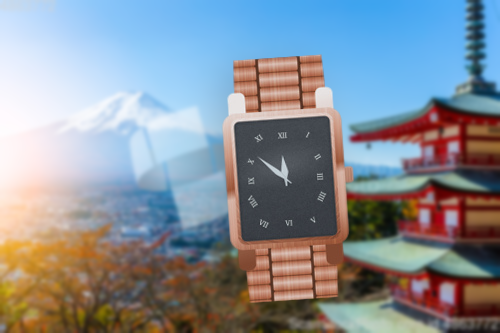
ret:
11:52
